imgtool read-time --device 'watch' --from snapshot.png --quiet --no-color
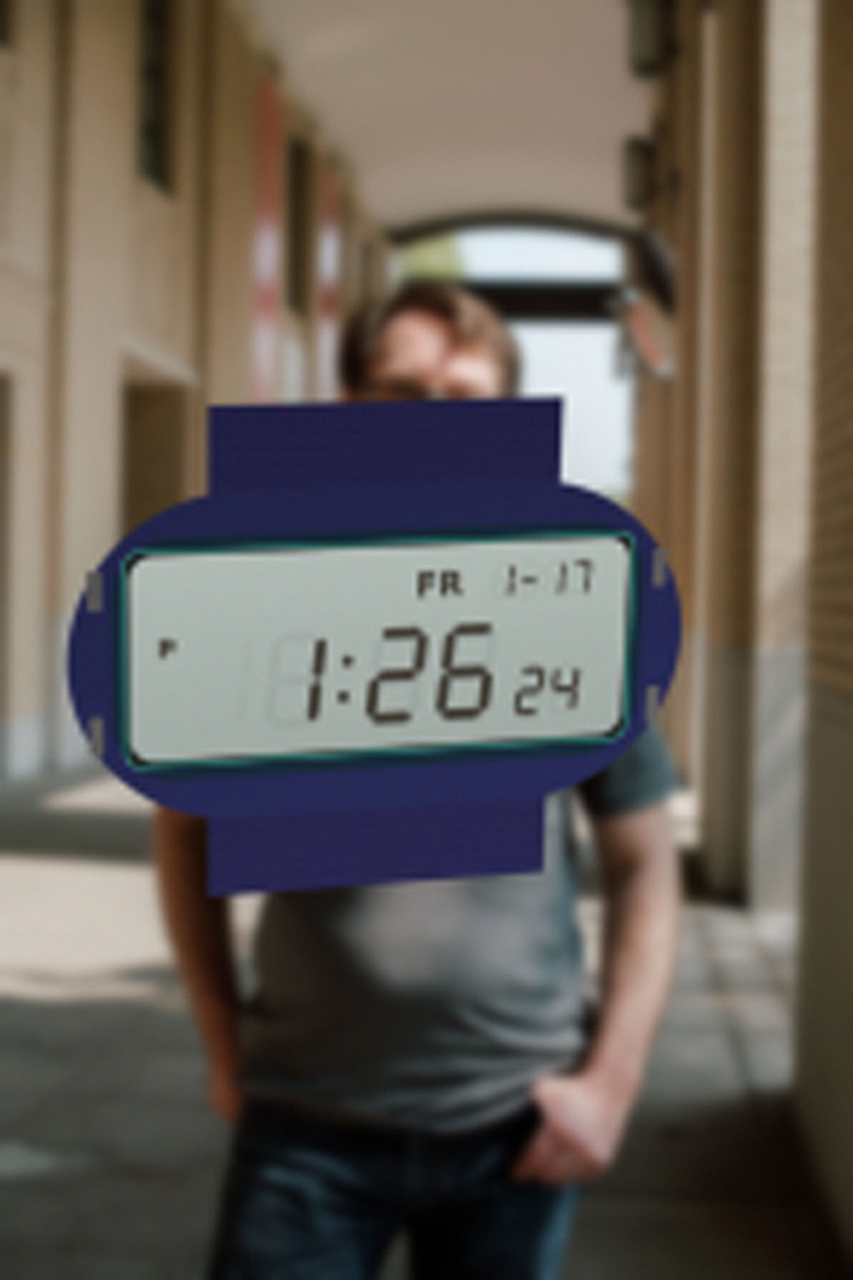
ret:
1:26:24
